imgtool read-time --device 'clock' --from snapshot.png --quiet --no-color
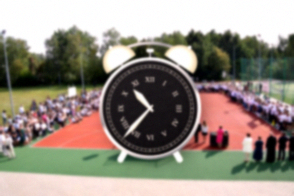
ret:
10:37
